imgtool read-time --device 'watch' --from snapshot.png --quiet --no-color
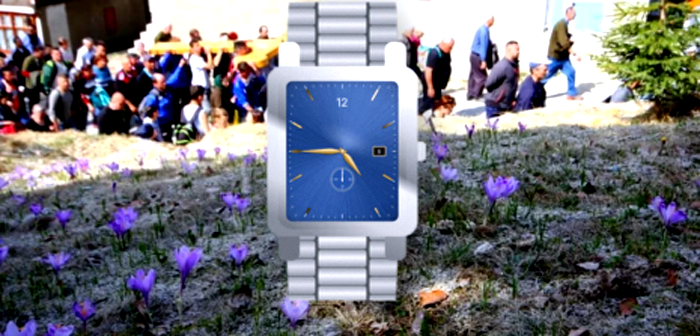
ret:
4:45
